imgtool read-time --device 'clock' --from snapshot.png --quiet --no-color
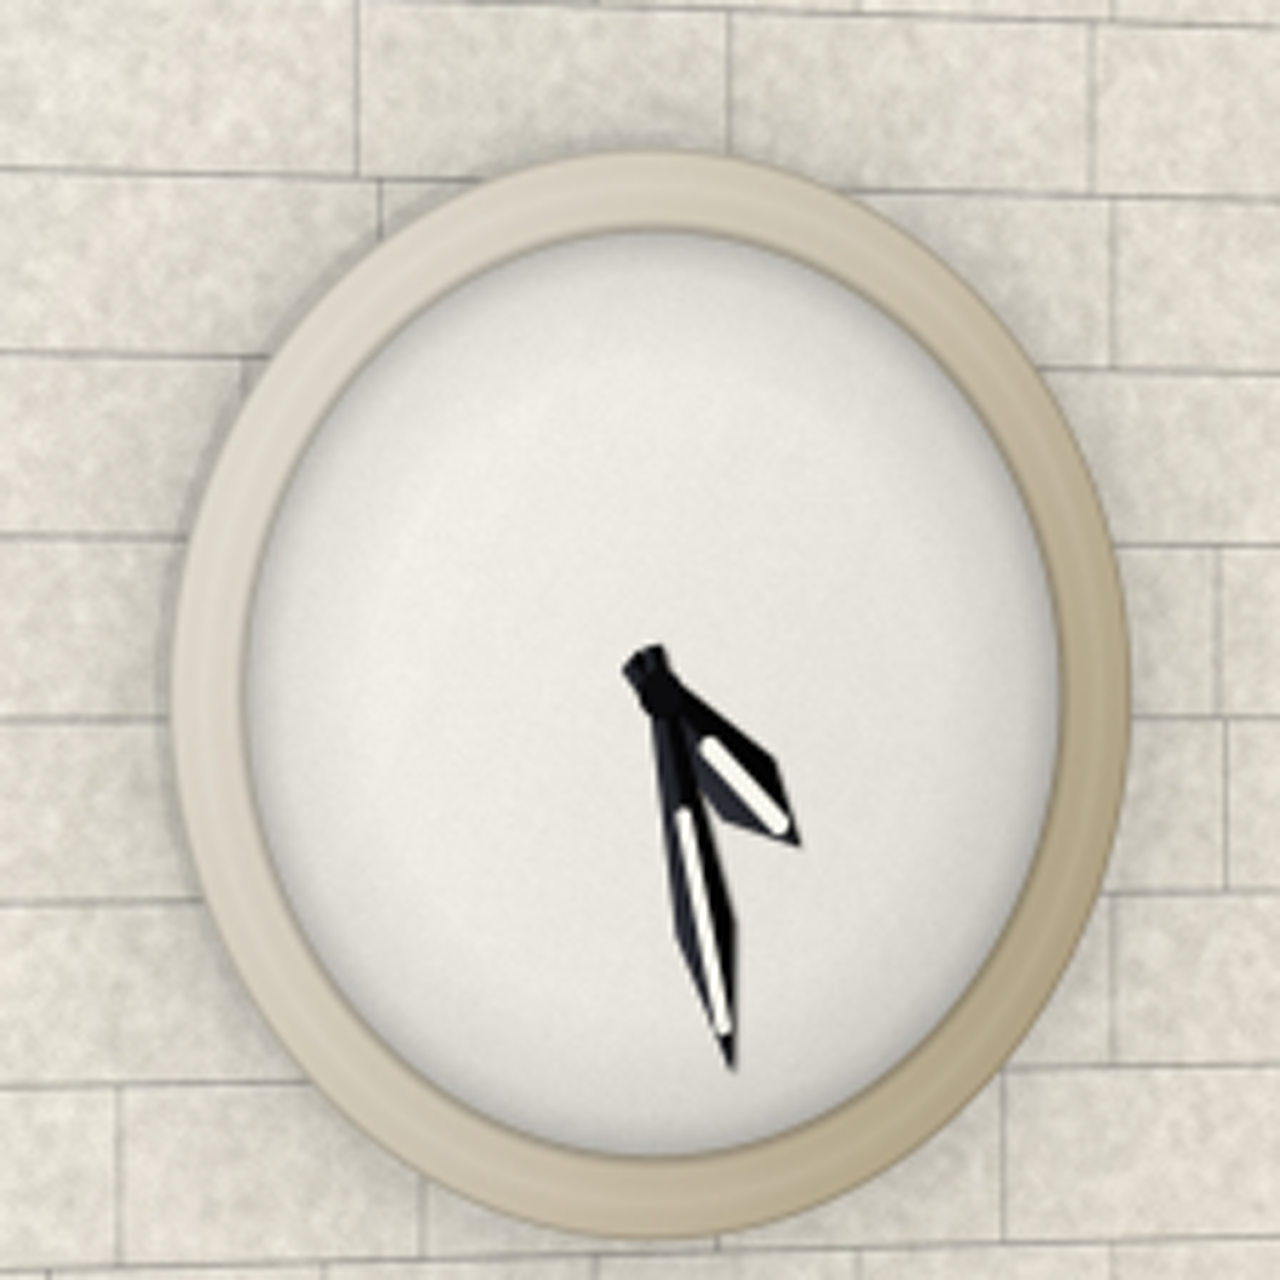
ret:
4:28
